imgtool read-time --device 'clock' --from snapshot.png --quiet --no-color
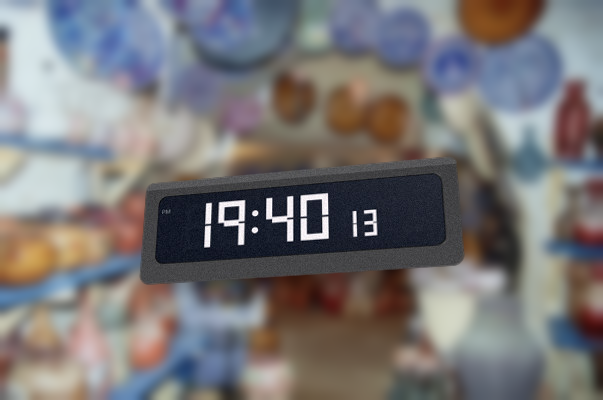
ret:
19:40:13
